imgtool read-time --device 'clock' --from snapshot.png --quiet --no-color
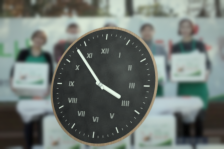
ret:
3:53
